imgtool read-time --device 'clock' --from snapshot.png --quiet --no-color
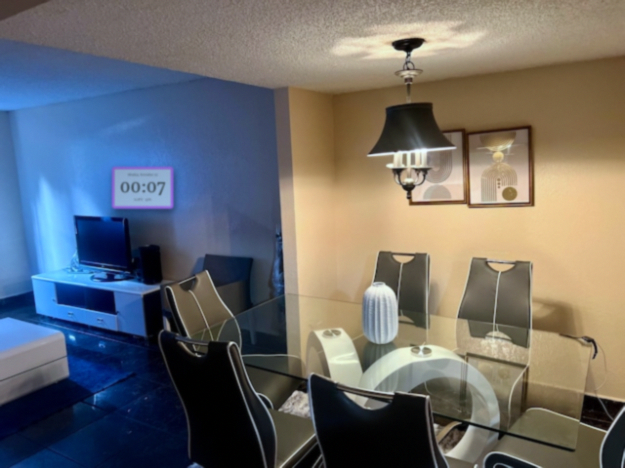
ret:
0:07
